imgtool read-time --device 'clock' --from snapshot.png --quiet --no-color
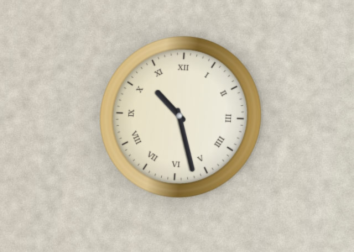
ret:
10:27
